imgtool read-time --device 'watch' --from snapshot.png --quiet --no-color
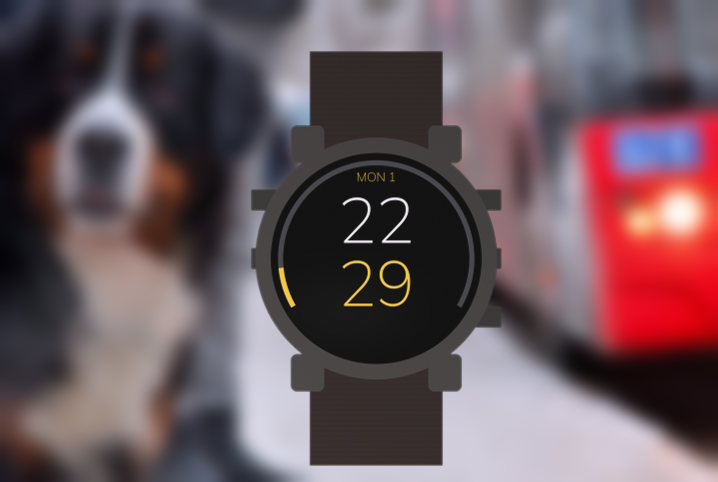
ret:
22:29
